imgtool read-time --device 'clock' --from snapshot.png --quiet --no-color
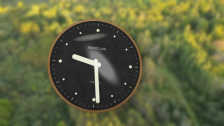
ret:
9:29
